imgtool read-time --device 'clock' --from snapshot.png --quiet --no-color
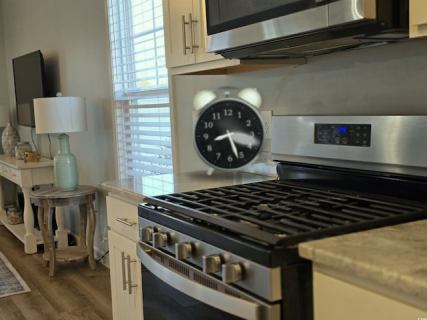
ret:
8:27
